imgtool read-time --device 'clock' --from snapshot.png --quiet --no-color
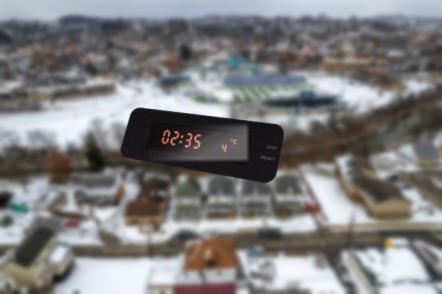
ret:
2:35
